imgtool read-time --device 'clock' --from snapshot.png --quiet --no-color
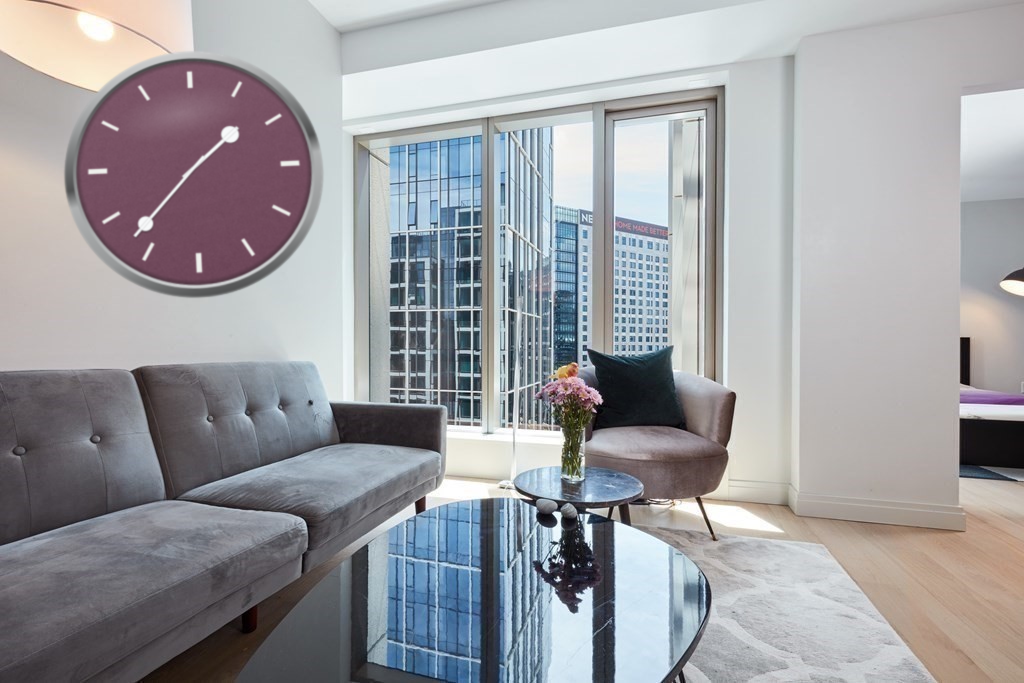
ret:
1:37
